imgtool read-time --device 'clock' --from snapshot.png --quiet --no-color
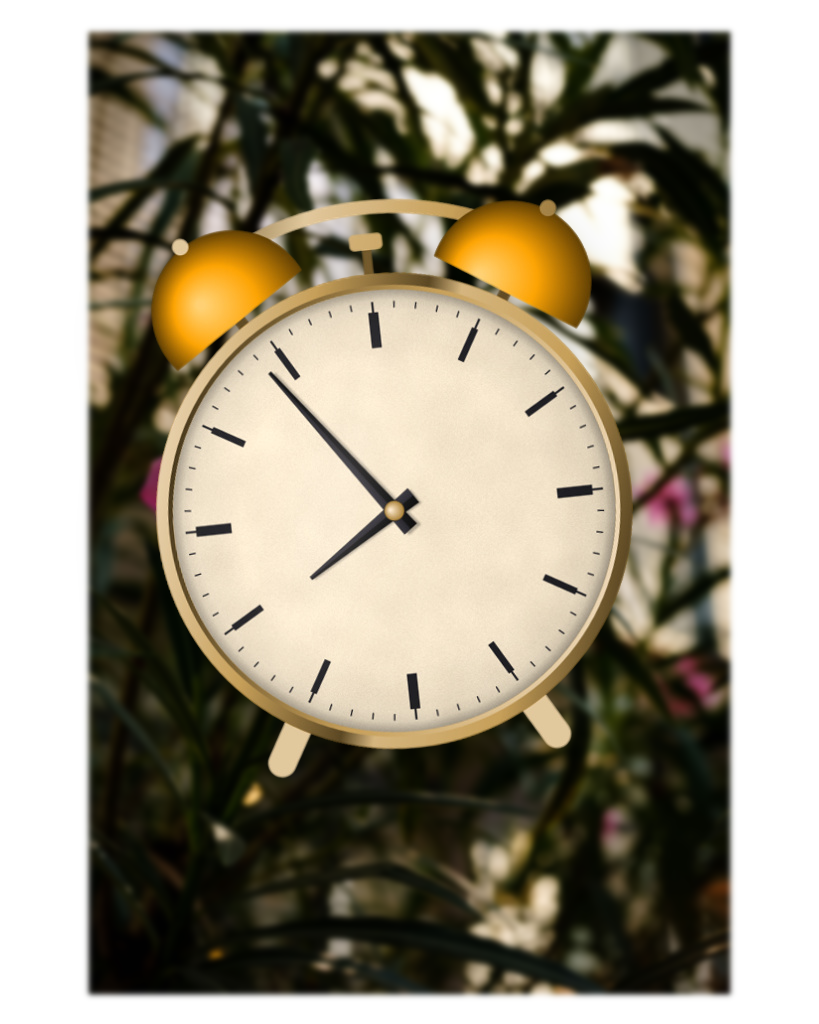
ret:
7:54
